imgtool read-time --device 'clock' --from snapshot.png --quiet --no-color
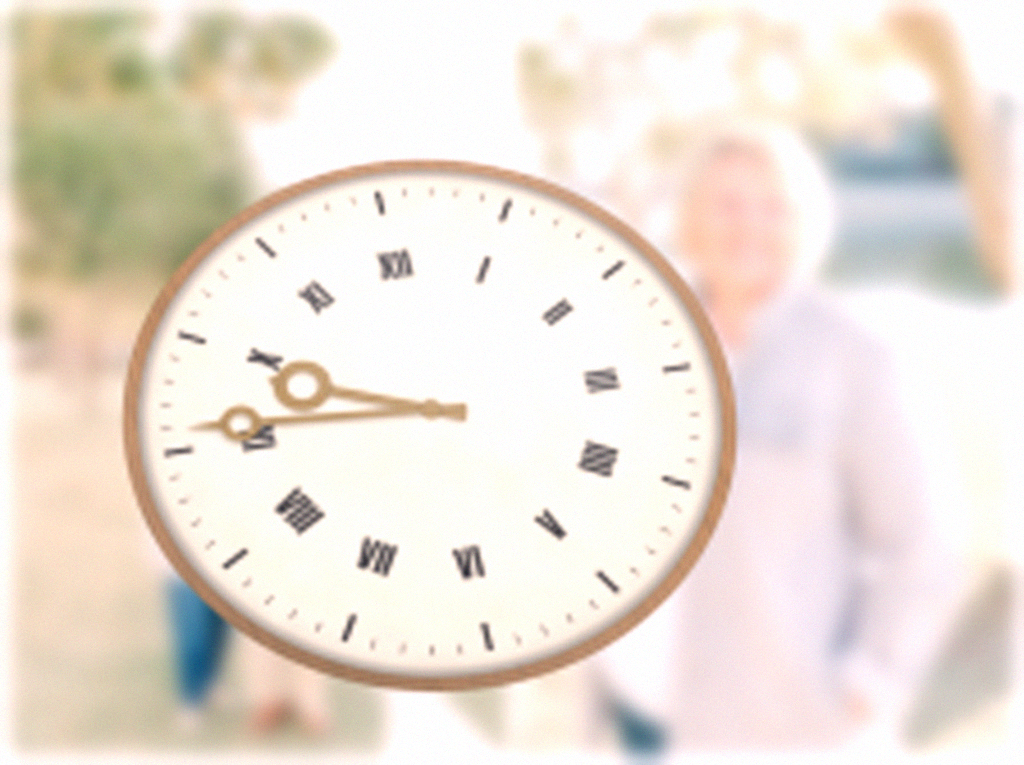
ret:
9:46
